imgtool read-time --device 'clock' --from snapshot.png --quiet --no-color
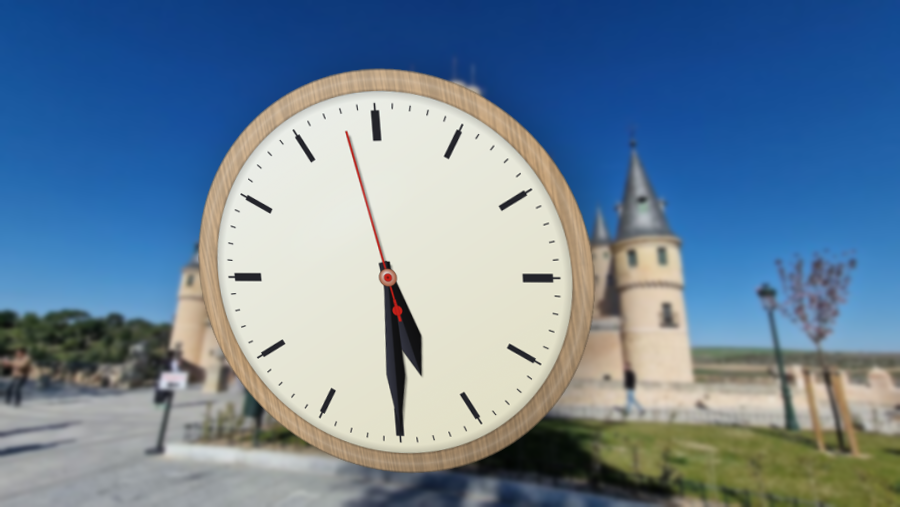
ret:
5:29:58
